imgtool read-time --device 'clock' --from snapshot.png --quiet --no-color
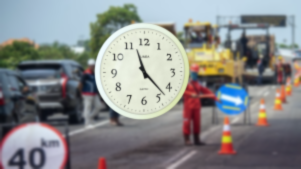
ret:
11:23
